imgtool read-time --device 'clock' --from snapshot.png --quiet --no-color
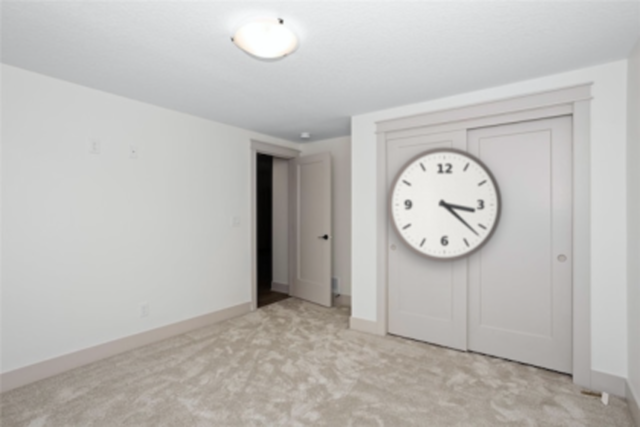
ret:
3:22
